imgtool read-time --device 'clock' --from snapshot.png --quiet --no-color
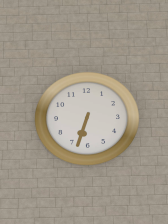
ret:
6:33
